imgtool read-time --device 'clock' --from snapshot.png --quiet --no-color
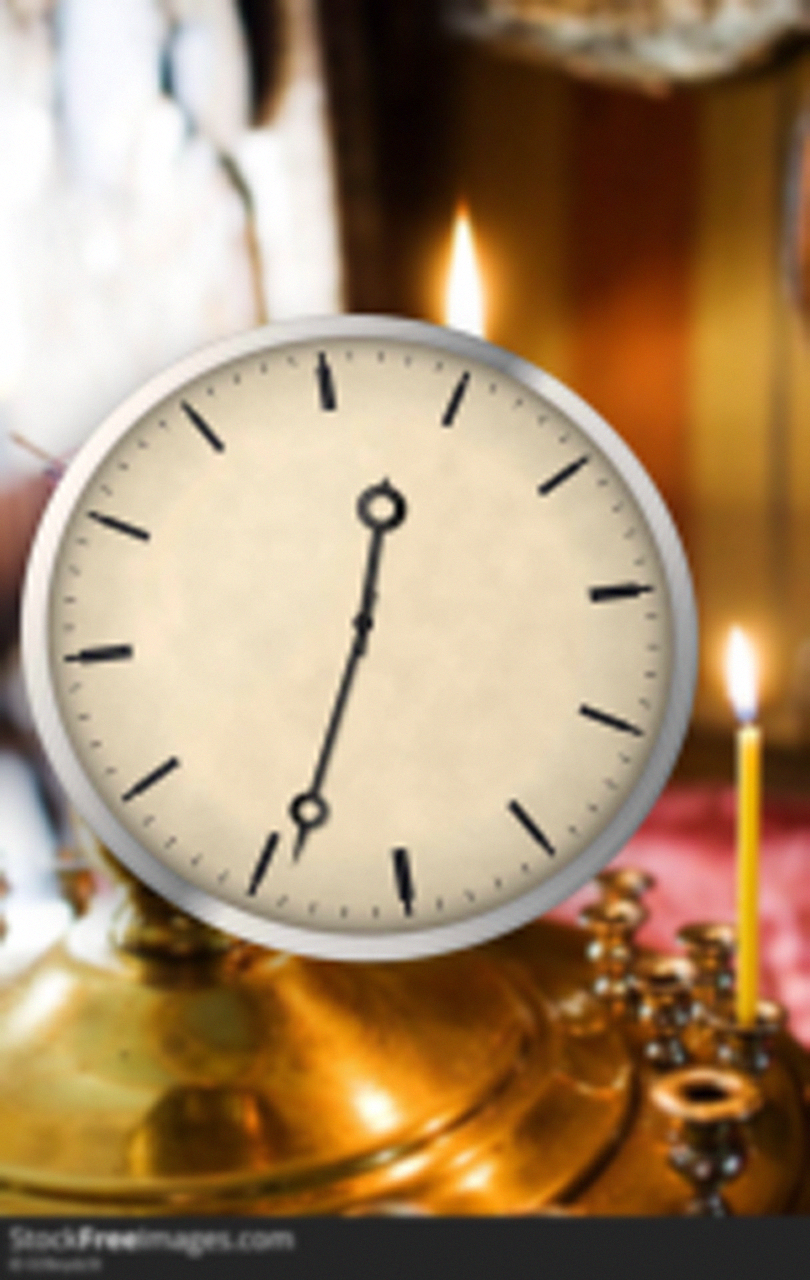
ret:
12:34
